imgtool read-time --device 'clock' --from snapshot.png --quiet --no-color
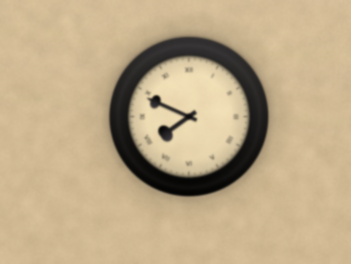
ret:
7:49
